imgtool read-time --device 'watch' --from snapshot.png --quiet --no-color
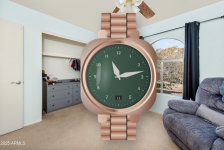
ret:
11:13
